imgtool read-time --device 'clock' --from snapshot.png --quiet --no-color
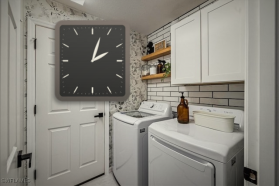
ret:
2:03
